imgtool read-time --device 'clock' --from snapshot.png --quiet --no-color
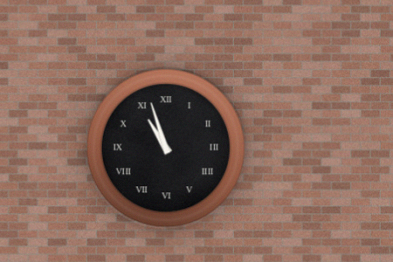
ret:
10:57
